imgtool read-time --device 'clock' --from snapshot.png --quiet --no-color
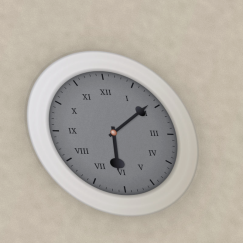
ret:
6:09
